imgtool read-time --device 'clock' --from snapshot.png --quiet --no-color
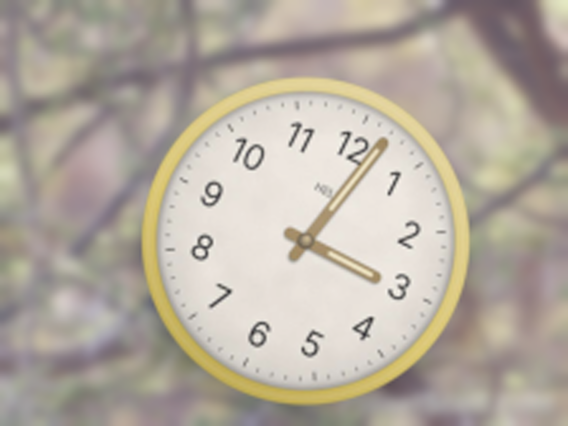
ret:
3:02
